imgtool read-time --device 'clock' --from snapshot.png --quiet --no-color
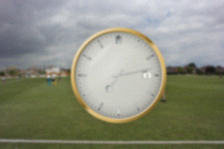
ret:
7:13
